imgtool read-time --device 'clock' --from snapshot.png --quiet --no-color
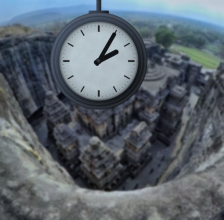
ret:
2:05
